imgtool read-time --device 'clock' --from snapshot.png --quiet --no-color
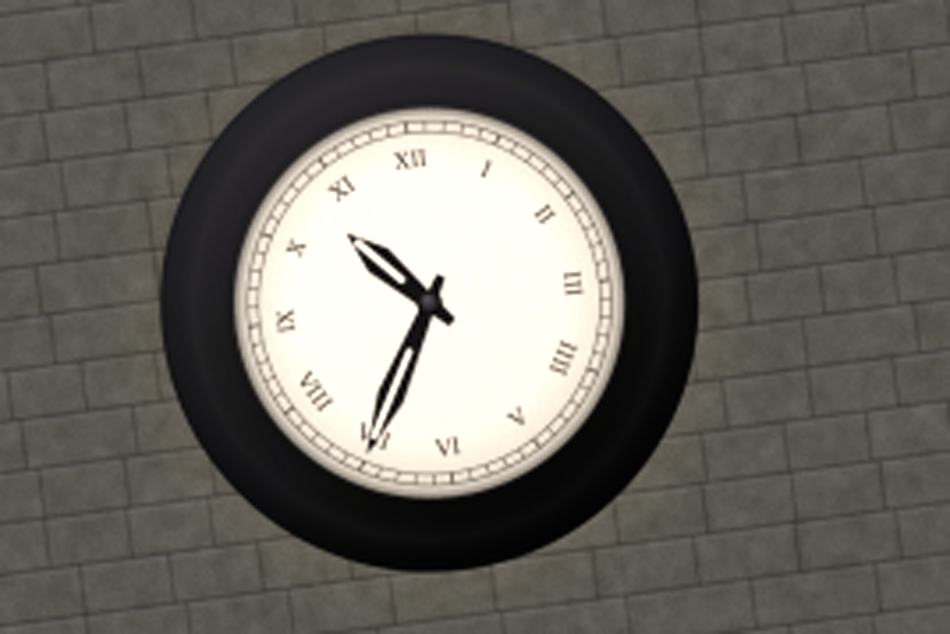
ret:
10:35
